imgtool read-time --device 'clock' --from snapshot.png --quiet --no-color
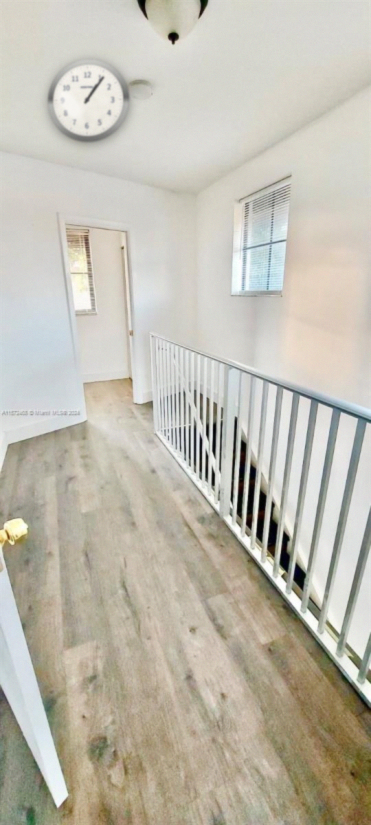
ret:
1:06
